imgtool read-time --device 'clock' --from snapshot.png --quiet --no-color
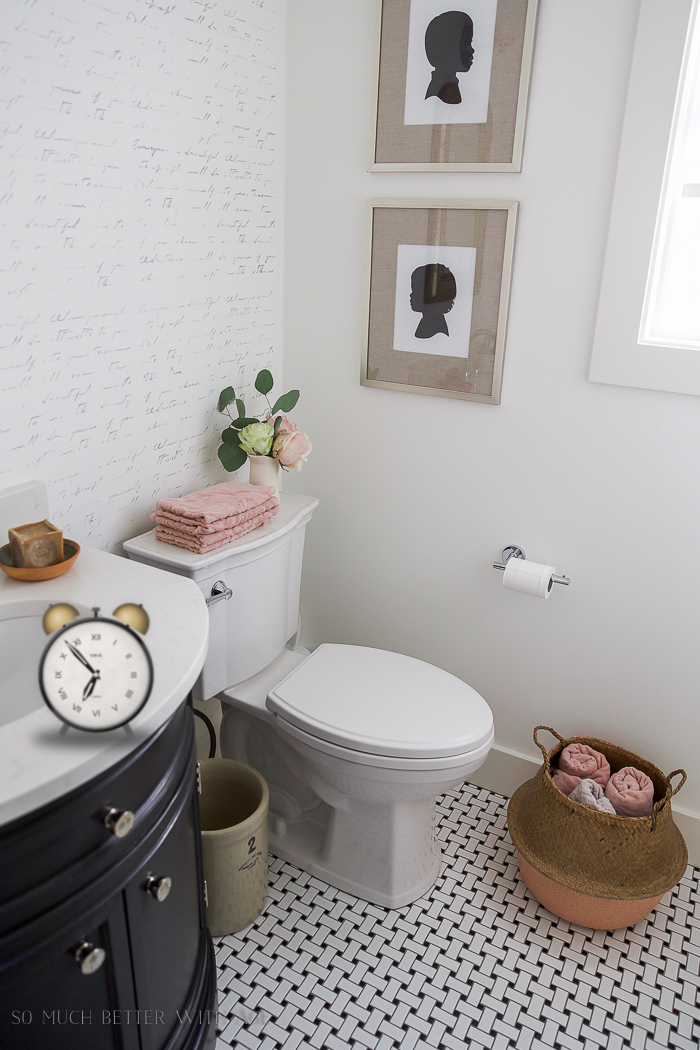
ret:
6:53
